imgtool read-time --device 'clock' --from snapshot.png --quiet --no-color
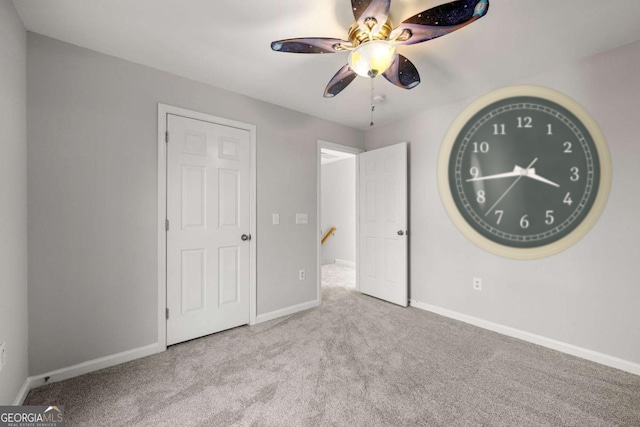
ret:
3:43:37
